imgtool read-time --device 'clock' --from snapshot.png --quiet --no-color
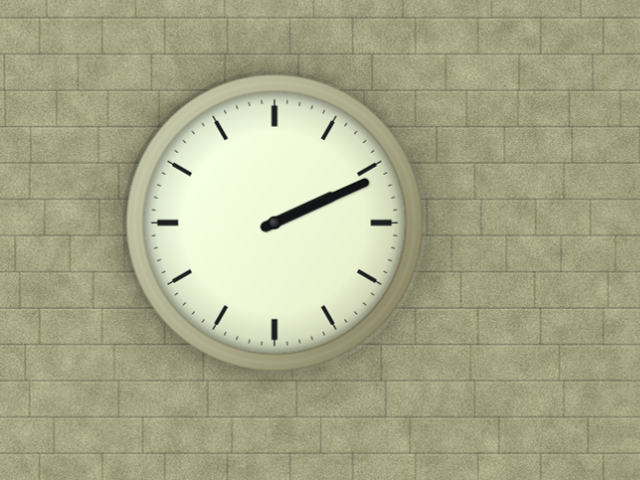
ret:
2:11
